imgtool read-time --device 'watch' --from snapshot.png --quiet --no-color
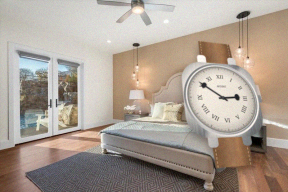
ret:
2:51
